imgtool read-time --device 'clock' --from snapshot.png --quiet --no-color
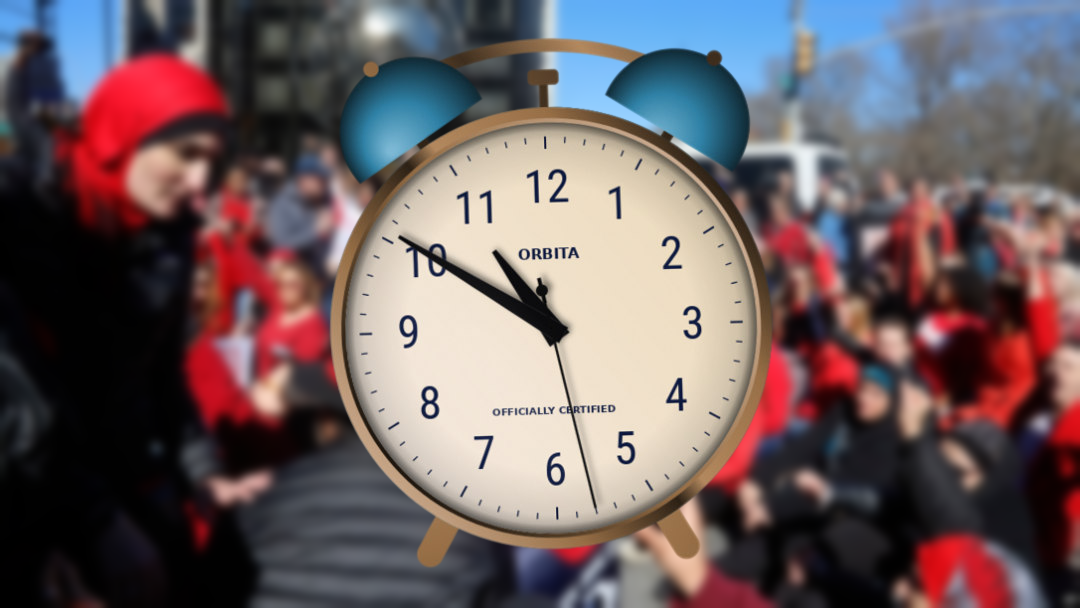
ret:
10:50:28
